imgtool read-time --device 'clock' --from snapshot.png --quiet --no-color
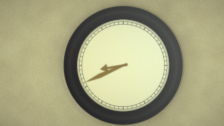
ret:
8:41
